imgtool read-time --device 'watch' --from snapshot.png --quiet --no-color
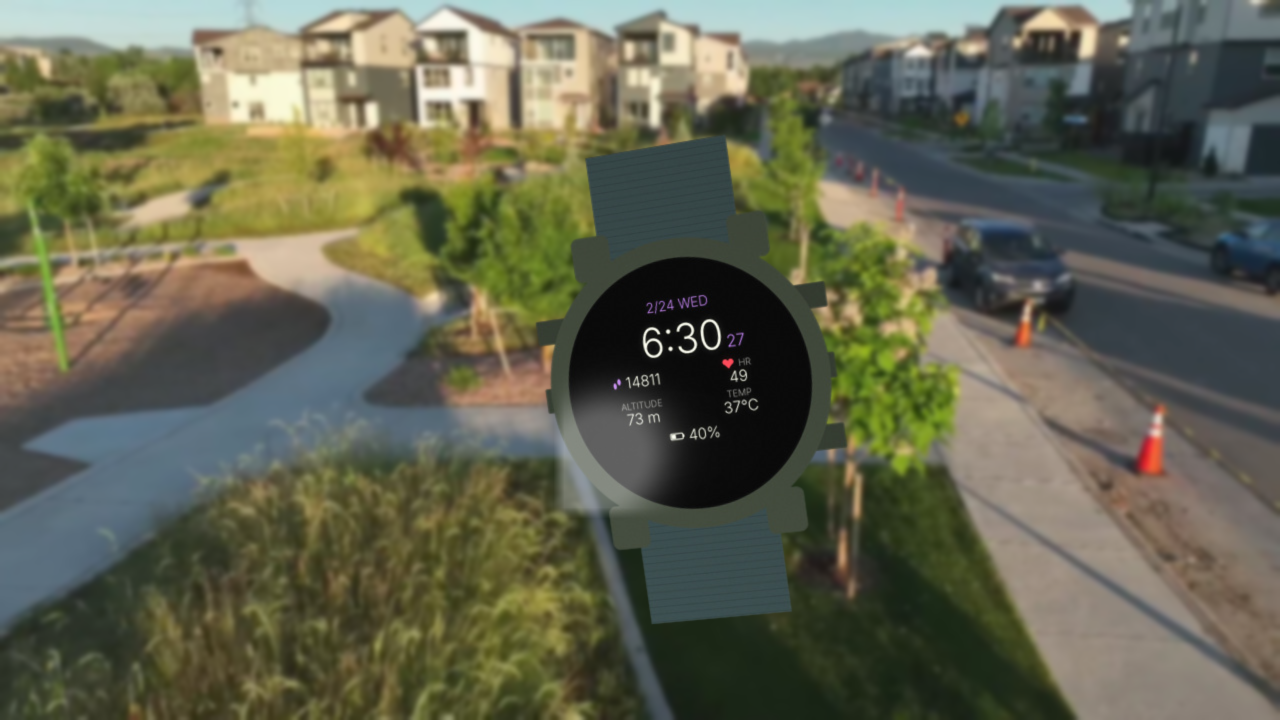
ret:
6:30:27
